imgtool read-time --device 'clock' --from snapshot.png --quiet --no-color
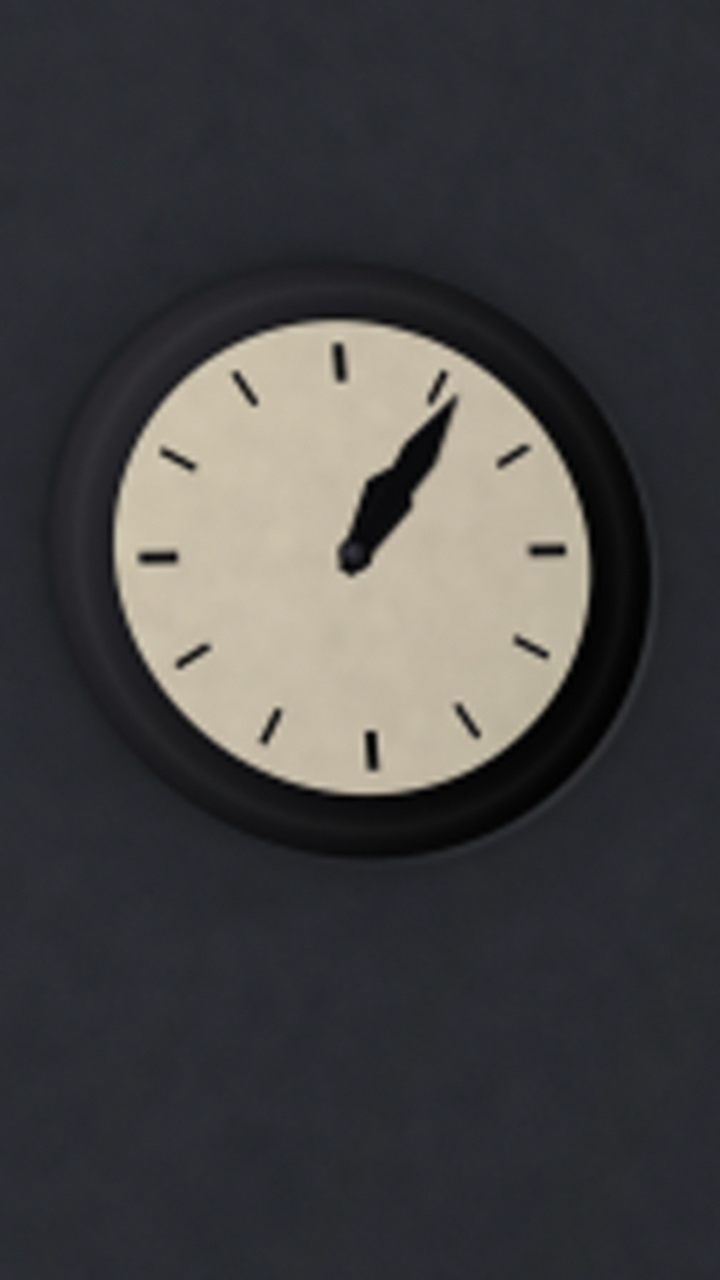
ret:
1:06
